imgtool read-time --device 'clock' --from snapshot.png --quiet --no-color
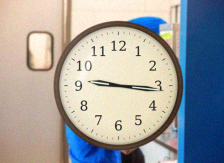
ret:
9:16
